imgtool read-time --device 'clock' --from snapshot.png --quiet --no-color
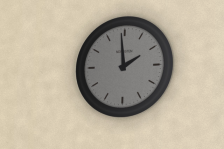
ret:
1:59
